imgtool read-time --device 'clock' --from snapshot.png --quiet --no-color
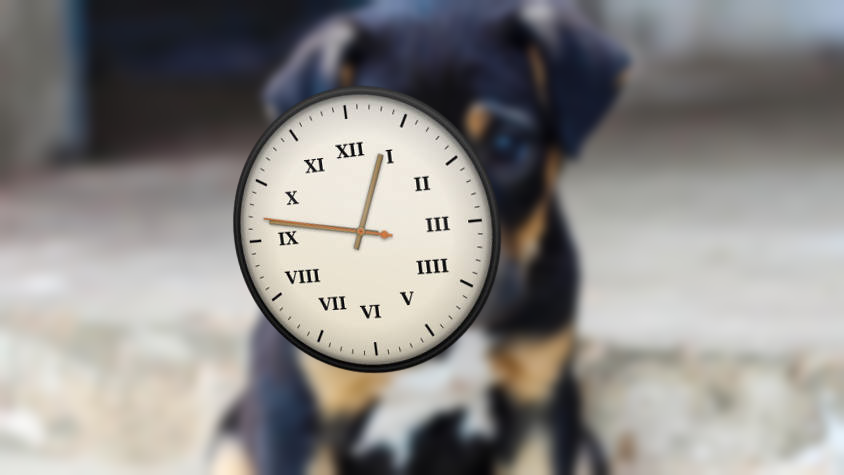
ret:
12:46:47
